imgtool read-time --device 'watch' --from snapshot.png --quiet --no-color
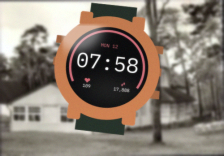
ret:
7:58
